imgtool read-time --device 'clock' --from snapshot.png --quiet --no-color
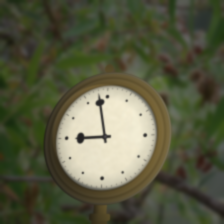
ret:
8:58
